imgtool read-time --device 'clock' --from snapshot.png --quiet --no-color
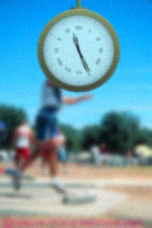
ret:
11:26
